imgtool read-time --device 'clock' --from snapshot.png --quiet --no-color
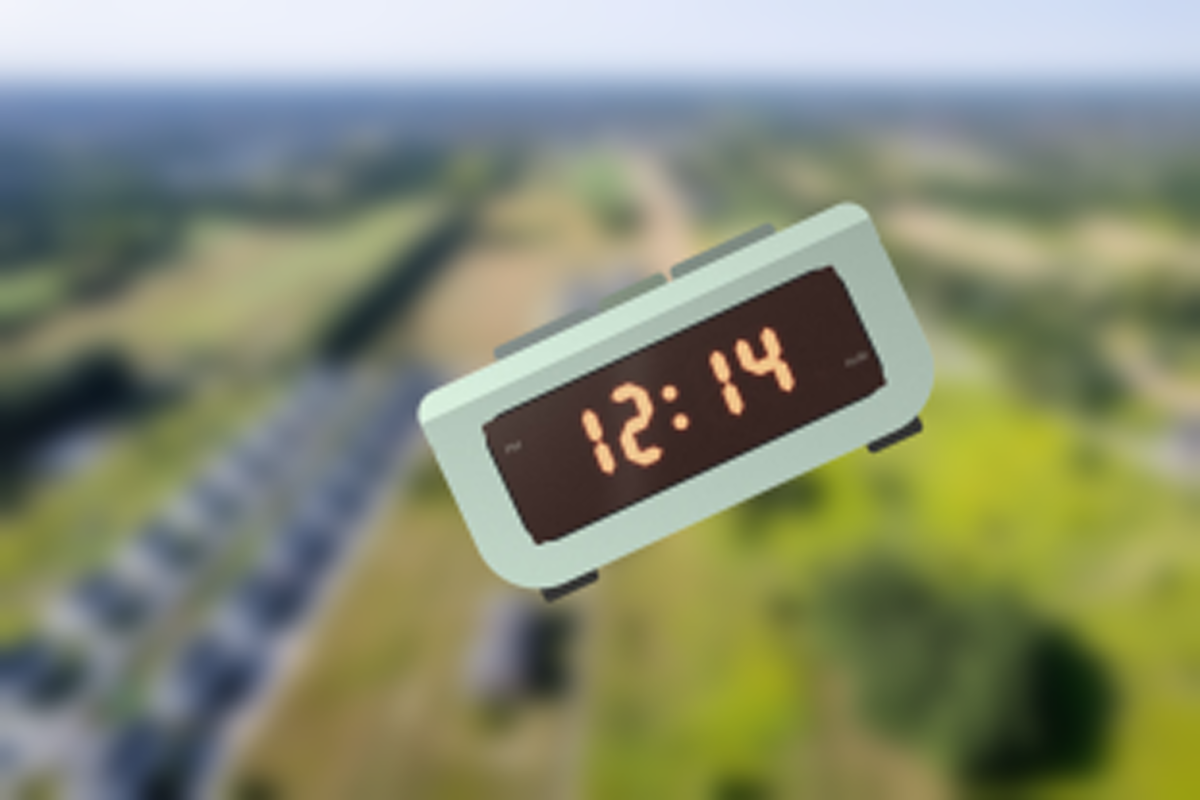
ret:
12:14
